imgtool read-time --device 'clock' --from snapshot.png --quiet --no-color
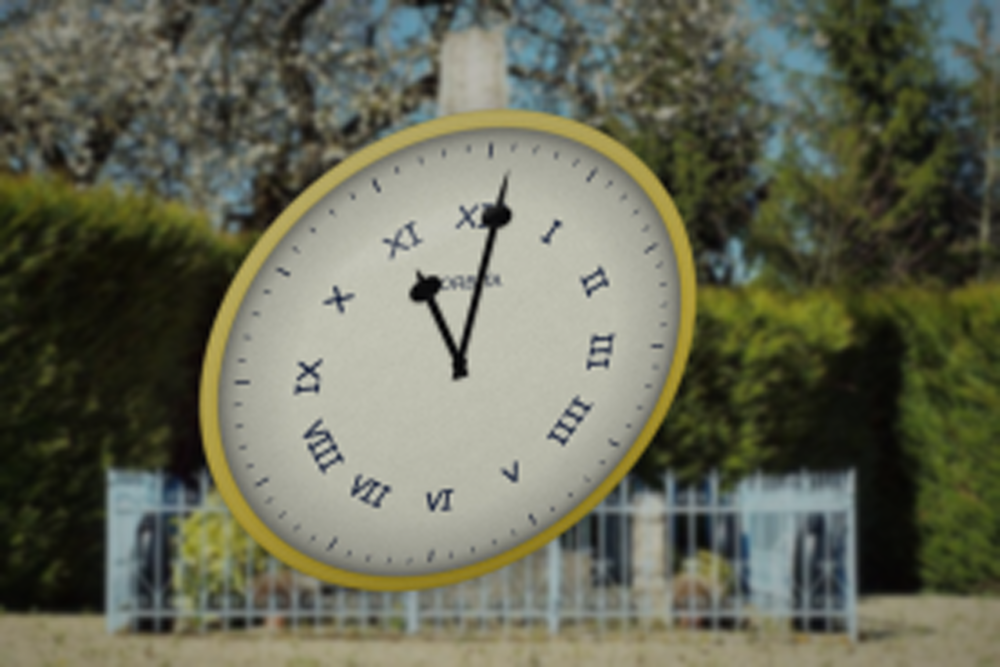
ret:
11:01
